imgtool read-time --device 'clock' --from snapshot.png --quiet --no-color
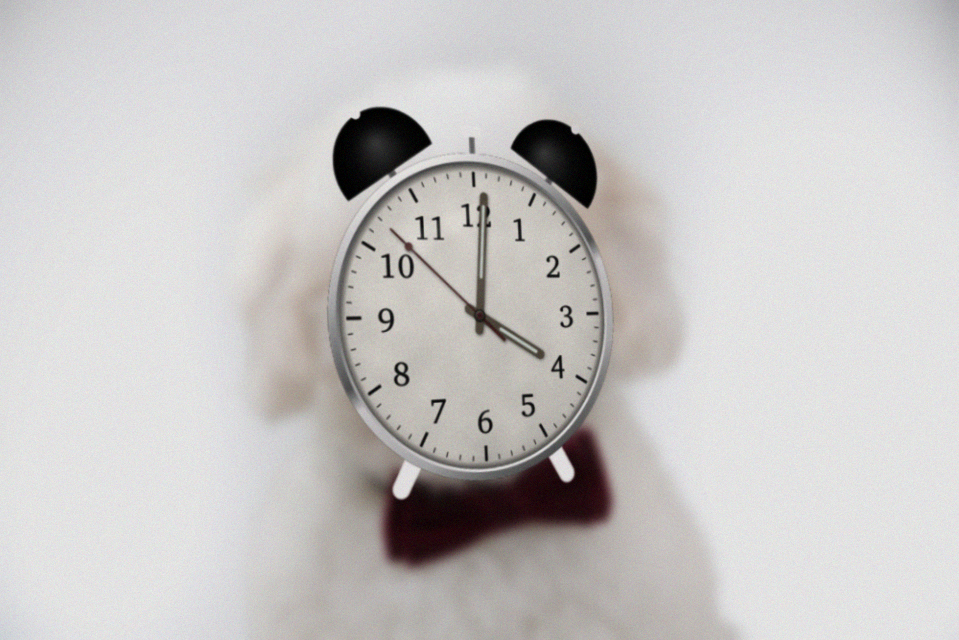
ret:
4:00:52
